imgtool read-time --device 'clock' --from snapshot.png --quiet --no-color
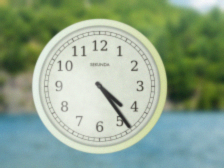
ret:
4:24
